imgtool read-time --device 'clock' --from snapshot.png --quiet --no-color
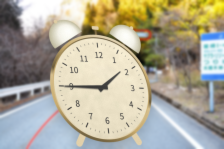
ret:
1:45
